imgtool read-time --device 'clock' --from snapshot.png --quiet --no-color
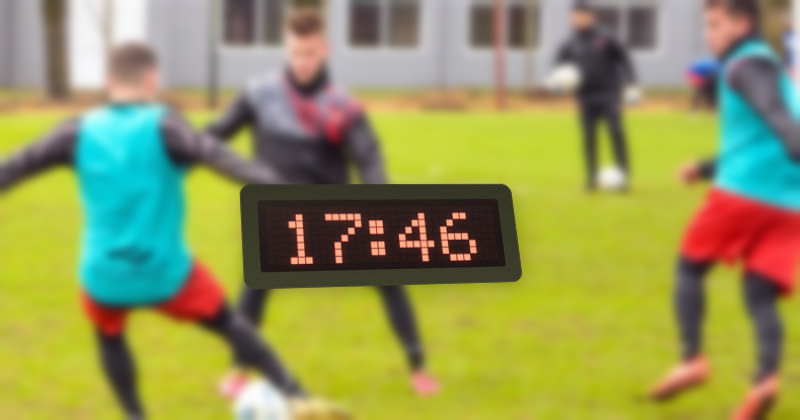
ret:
17:46
